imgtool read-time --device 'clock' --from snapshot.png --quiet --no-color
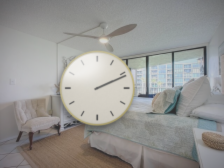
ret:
2:11
